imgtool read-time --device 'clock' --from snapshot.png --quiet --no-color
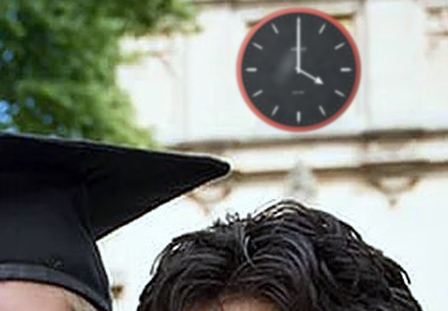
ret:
4:00
